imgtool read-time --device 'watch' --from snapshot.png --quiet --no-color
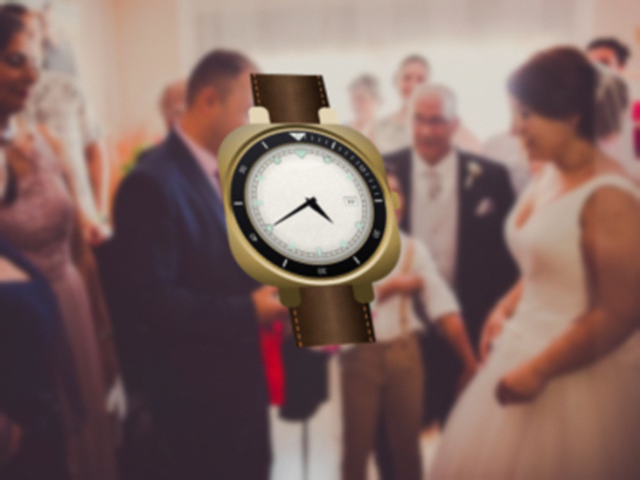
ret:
4:40
